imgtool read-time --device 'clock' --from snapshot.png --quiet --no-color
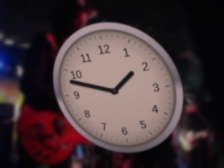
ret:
1:48
